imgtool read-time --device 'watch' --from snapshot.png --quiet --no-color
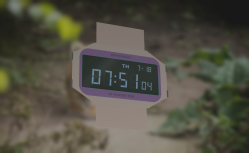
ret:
7:51:04
